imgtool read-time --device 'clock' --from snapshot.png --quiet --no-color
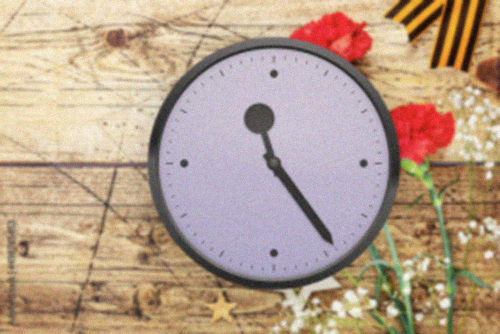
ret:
11:24
